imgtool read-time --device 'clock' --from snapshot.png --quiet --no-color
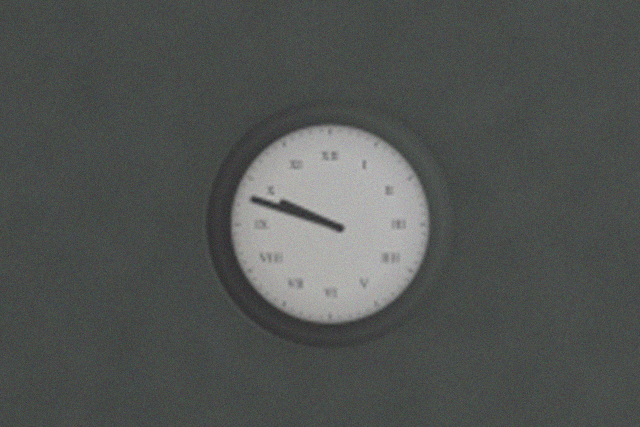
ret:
9:48
